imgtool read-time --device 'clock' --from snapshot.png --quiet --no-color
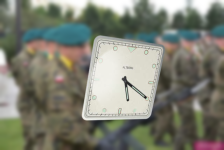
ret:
5:20
